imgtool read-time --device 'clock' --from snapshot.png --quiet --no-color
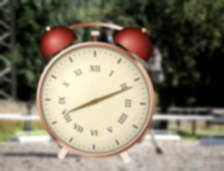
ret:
8:11
